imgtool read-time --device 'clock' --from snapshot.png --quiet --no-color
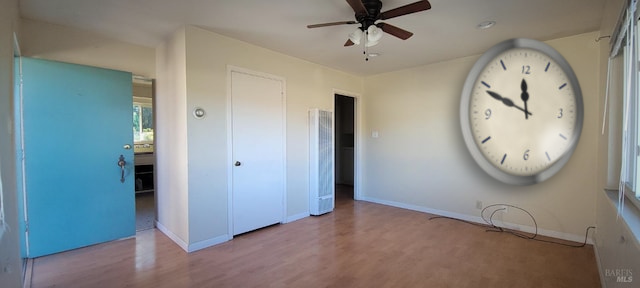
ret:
11:49
